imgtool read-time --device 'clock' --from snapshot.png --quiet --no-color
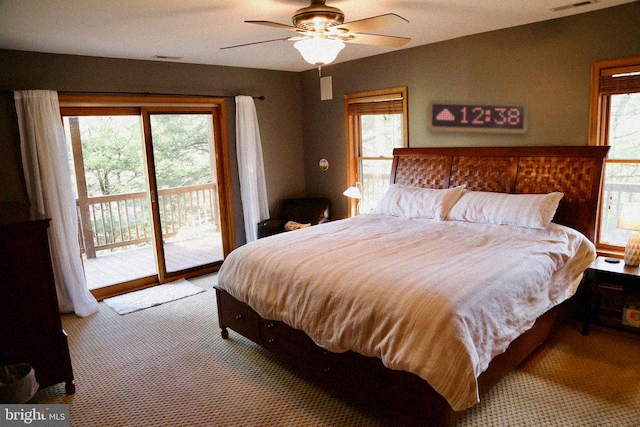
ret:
12:38
